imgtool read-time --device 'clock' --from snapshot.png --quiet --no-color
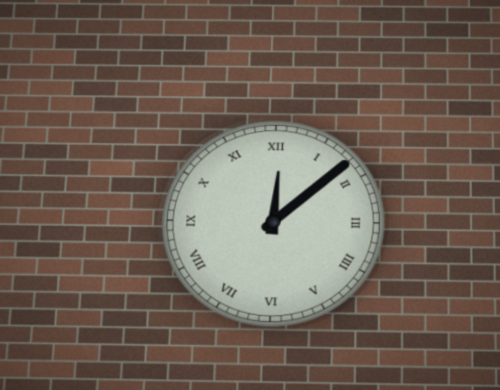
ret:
12:08
